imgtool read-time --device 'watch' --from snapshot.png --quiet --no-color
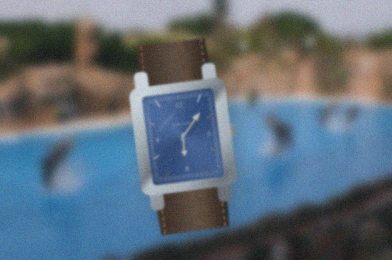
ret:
6:07
